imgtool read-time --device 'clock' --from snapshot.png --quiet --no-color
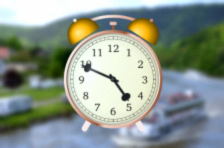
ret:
4:49
